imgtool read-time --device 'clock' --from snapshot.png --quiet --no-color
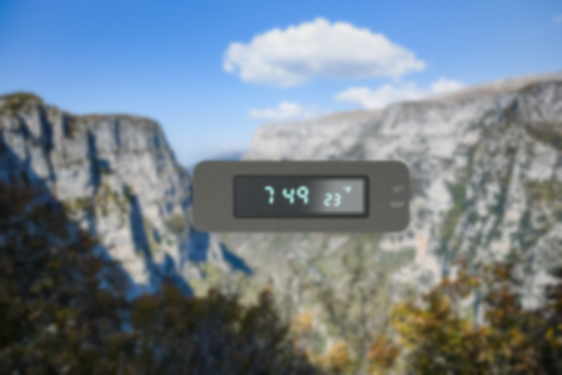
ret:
7:49
